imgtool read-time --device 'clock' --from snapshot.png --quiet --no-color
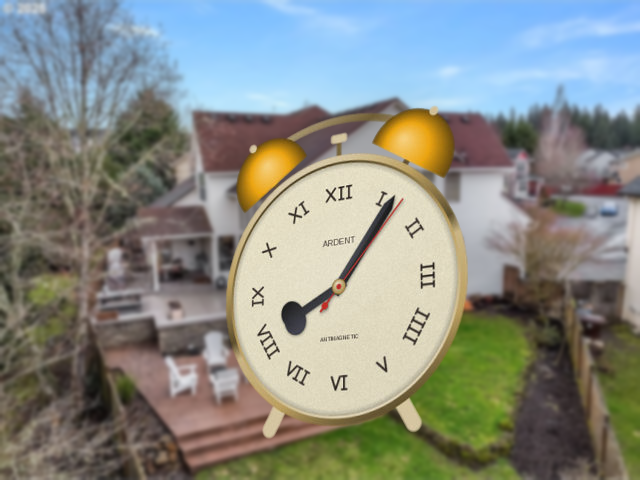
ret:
8:06:07
